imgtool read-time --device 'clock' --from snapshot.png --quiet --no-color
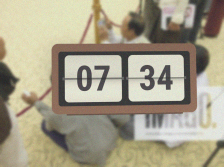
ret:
7:34
